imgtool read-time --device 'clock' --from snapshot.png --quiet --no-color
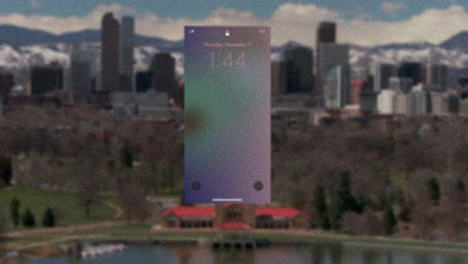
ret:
1:44
